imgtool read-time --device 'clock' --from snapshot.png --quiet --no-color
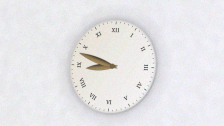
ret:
8:48
